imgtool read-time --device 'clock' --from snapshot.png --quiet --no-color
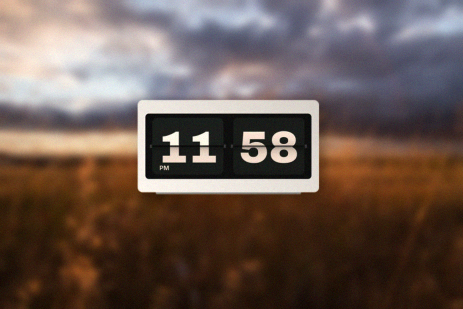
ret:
11:58
